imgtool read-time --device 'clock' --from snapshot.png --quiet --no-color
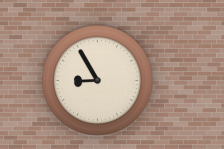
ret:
8:55
